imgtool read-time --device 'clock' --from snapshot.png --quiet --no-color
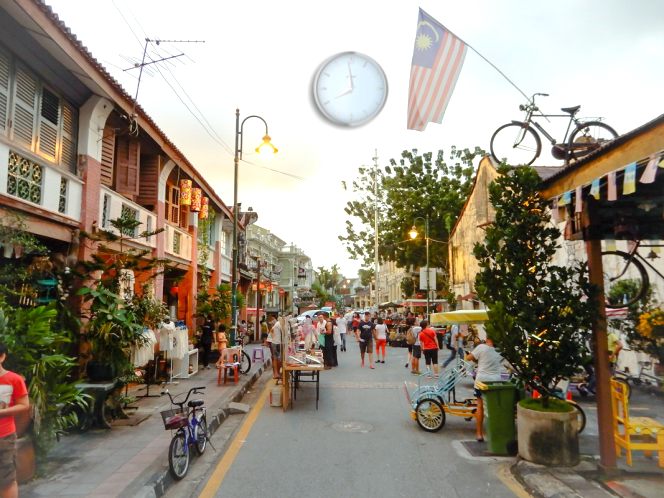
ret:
7:59
